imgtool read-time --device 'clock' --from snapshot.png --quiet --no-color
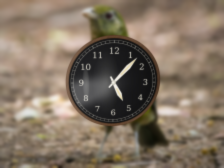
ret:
5:07
